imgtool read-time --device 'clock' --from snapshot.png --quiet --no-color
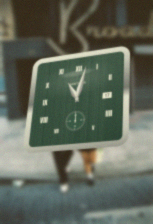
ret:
11:02
